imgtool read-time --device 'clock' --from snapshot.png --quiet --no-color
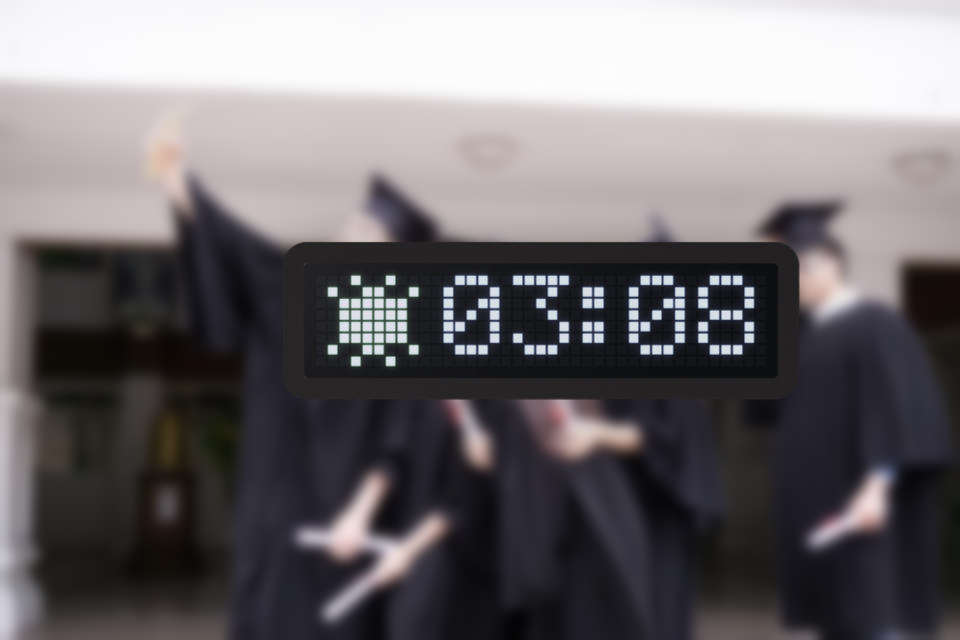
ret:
3:08
